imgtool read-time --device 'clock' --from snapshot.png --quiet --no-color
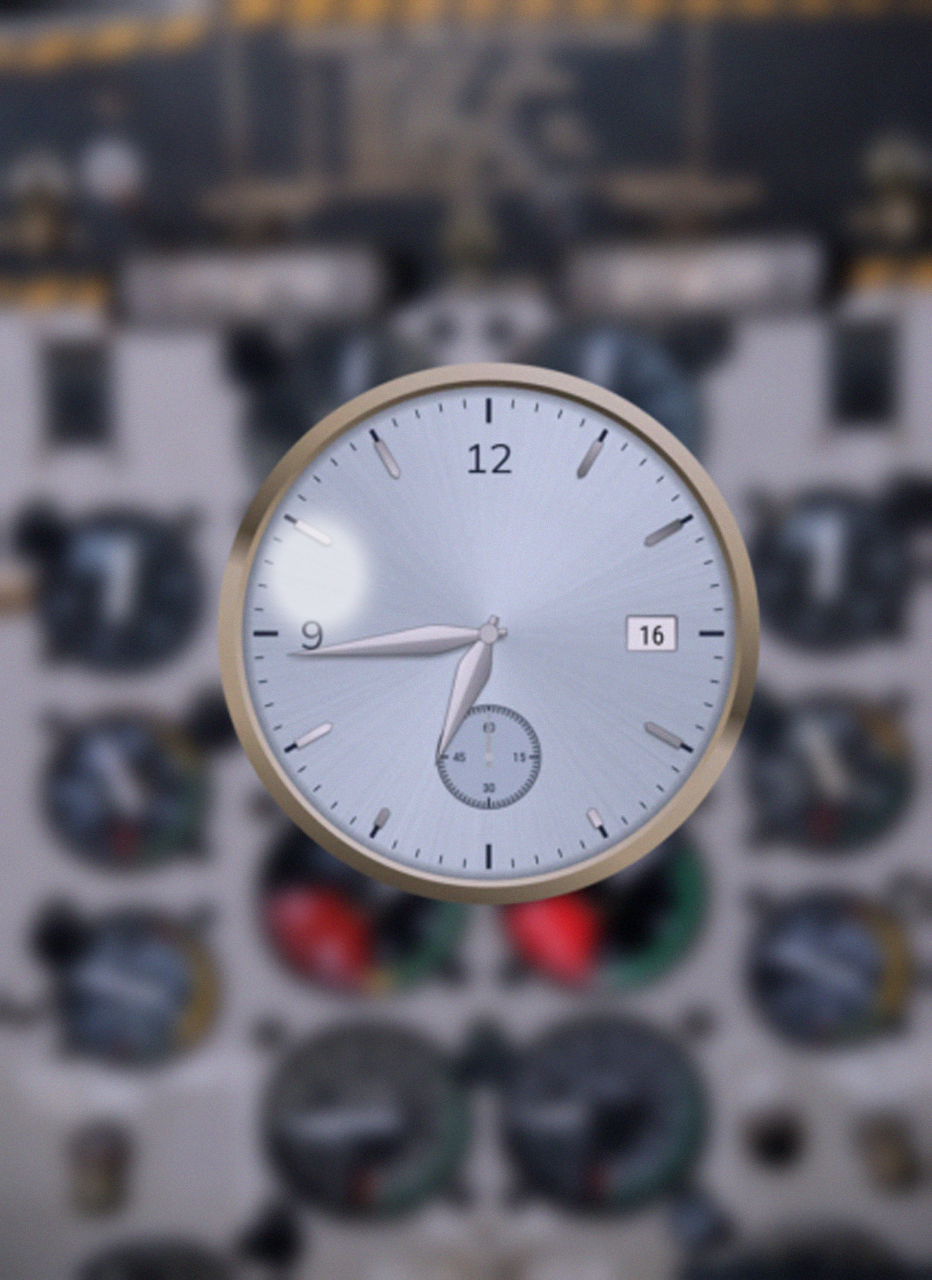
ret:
6:44
